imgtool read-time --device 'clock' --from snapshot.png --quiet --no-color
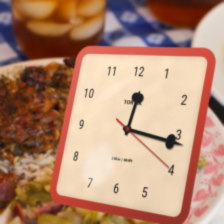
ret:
12:16:20
